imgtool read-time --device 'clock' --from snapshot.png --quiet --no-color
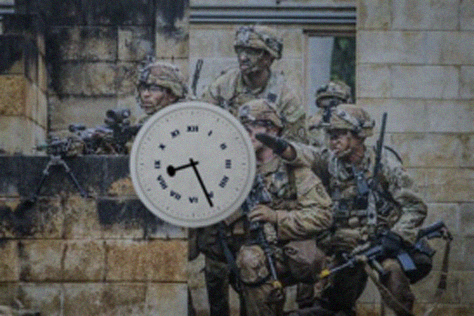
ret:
8:26
